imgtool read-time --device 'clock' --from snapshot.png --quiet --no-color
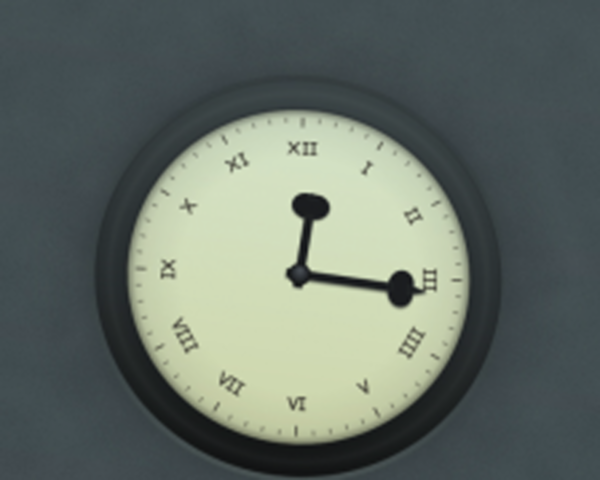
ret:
12:16
